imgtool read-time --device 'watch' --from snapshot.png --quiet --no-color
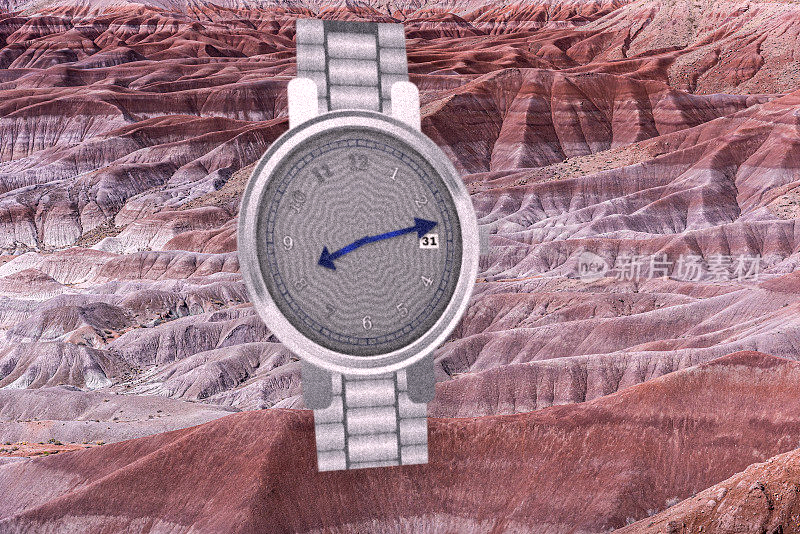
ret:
8:13
